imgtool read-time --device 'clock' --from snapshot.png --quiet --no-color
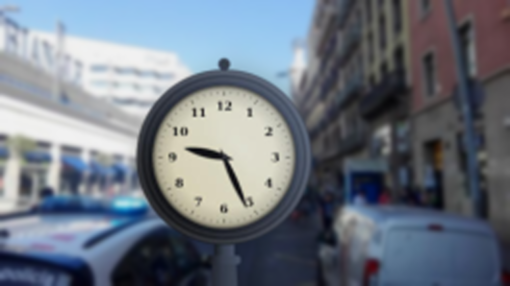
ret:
9:26
